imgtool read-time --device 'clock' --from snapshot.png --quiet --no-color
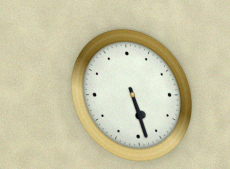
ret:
5:28
